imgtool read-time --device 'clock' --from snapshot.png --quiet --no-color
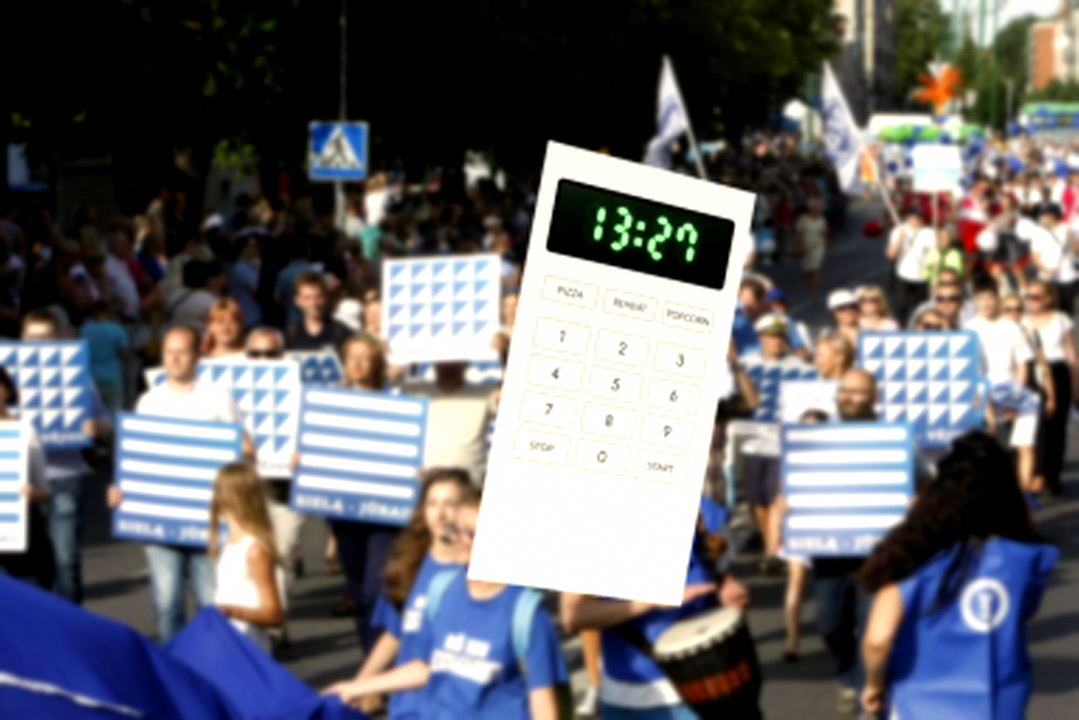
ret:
13:27
